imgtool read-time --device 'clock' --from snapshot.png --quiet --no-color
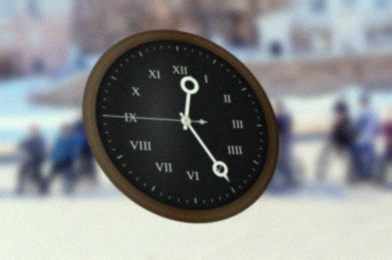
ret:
12:24:45
